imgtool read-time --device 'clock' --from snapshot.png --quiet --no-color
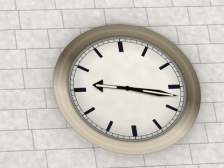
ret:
9:17
